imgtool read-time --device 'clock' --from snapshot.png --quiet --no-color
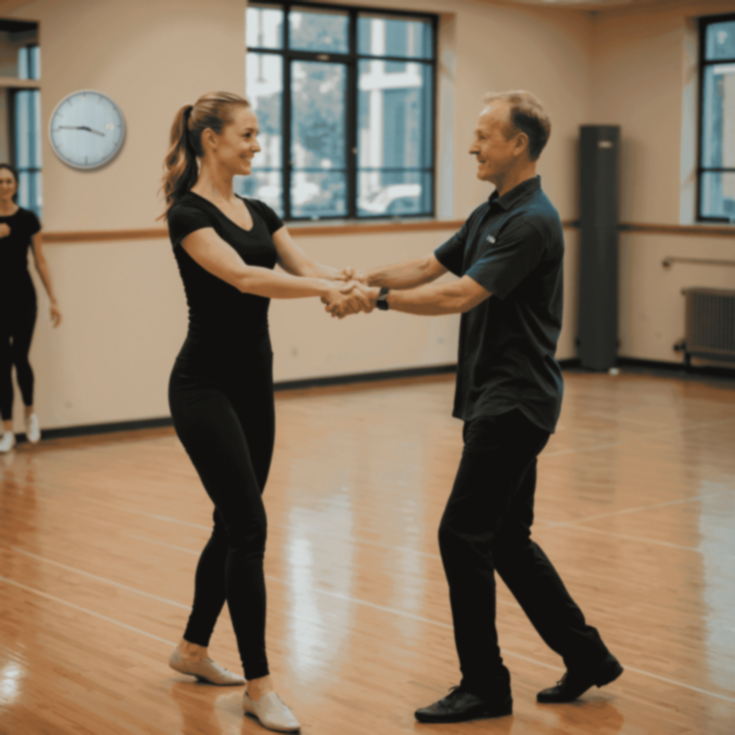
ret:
3:46
